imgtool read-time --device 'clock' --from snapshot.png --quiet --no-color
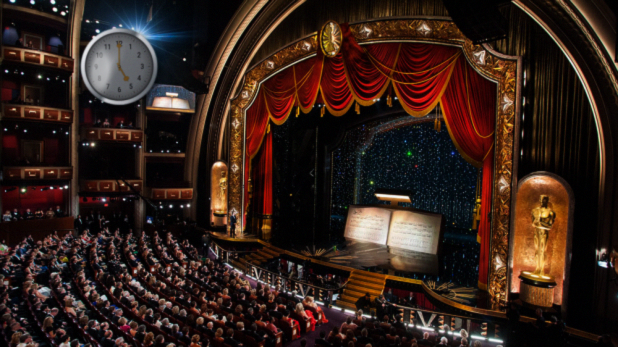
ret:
5:00
